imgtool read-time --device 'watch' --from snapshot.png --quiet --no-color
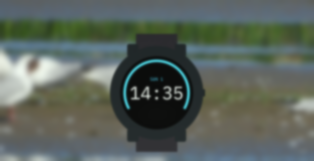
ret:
14:35
